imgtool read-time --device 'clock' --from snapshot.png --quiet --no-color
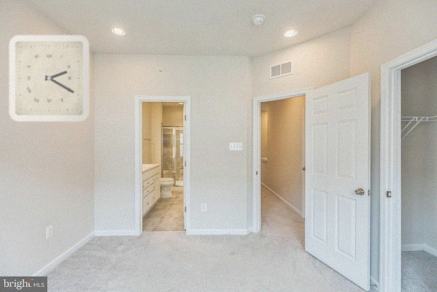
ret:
2:20
